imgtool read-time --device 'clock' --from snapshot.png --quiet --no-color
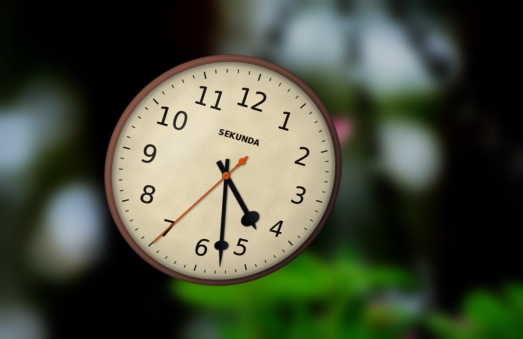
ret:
4:27:35
